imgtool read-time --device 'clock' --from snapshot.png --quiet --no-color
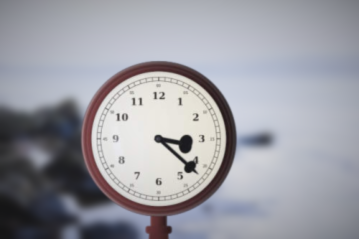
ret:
3:22
